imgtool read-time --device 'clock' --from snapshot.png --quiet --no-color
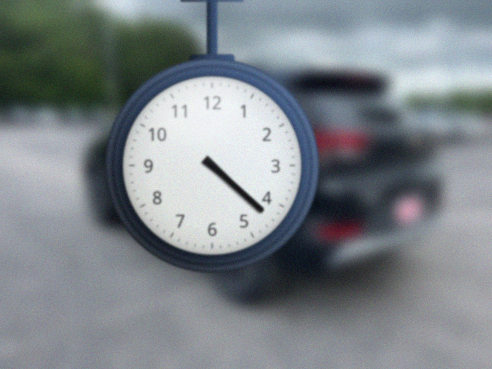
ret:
4:22
